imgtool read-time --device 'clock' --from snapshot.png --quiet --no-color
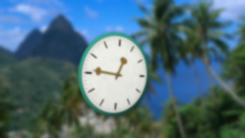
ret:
12:46
